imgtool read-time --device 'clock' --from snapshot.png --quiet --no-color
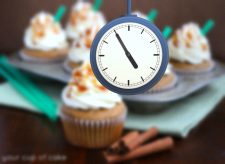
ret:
4:55
